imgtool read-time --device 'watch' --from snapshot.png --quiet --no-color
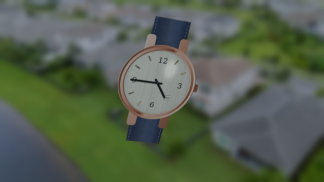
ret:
4:45
